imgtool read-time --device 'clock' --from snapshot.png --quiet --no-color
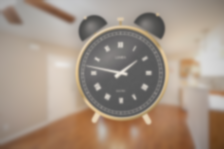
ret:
1:47
